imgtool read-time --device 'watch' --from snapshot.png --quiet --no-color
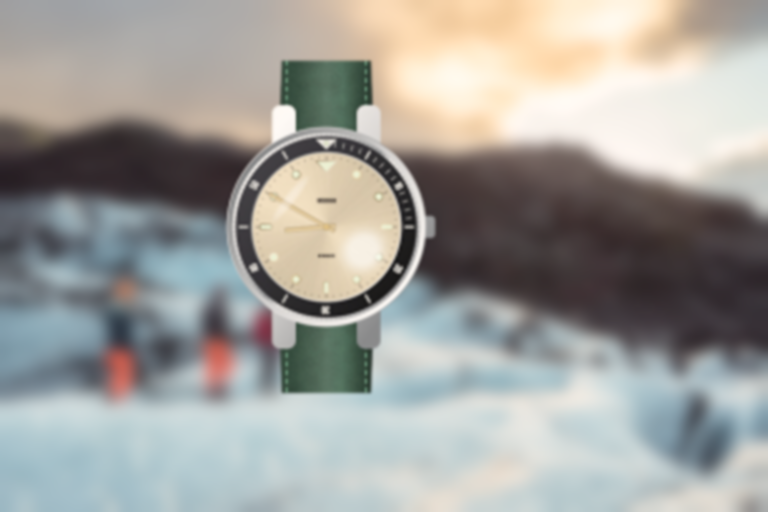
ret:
8:50
